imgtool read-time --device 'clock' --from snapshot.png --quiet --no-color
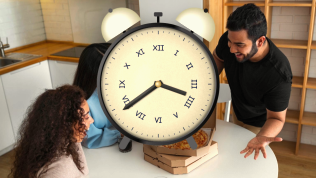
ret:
3:39
